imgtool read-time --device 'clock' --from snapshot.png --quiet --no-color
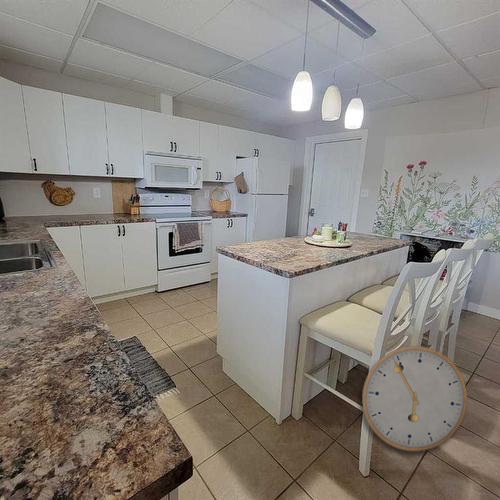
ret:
5:54
